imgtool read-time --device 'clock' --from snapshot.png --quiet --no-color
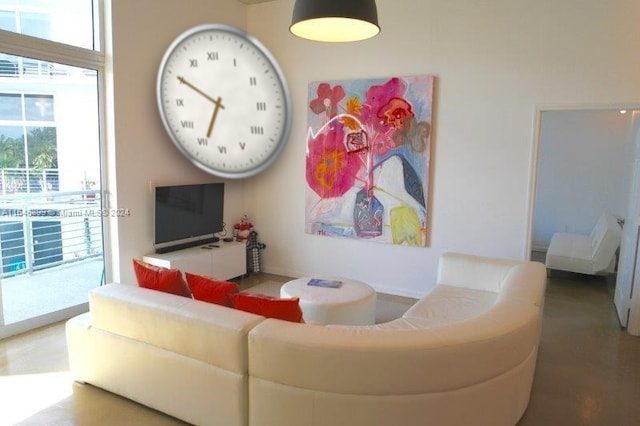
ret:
6:50
